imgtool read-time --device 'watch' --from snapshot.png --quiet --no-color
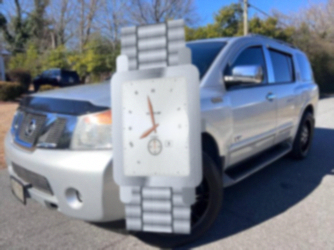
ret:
7:58
